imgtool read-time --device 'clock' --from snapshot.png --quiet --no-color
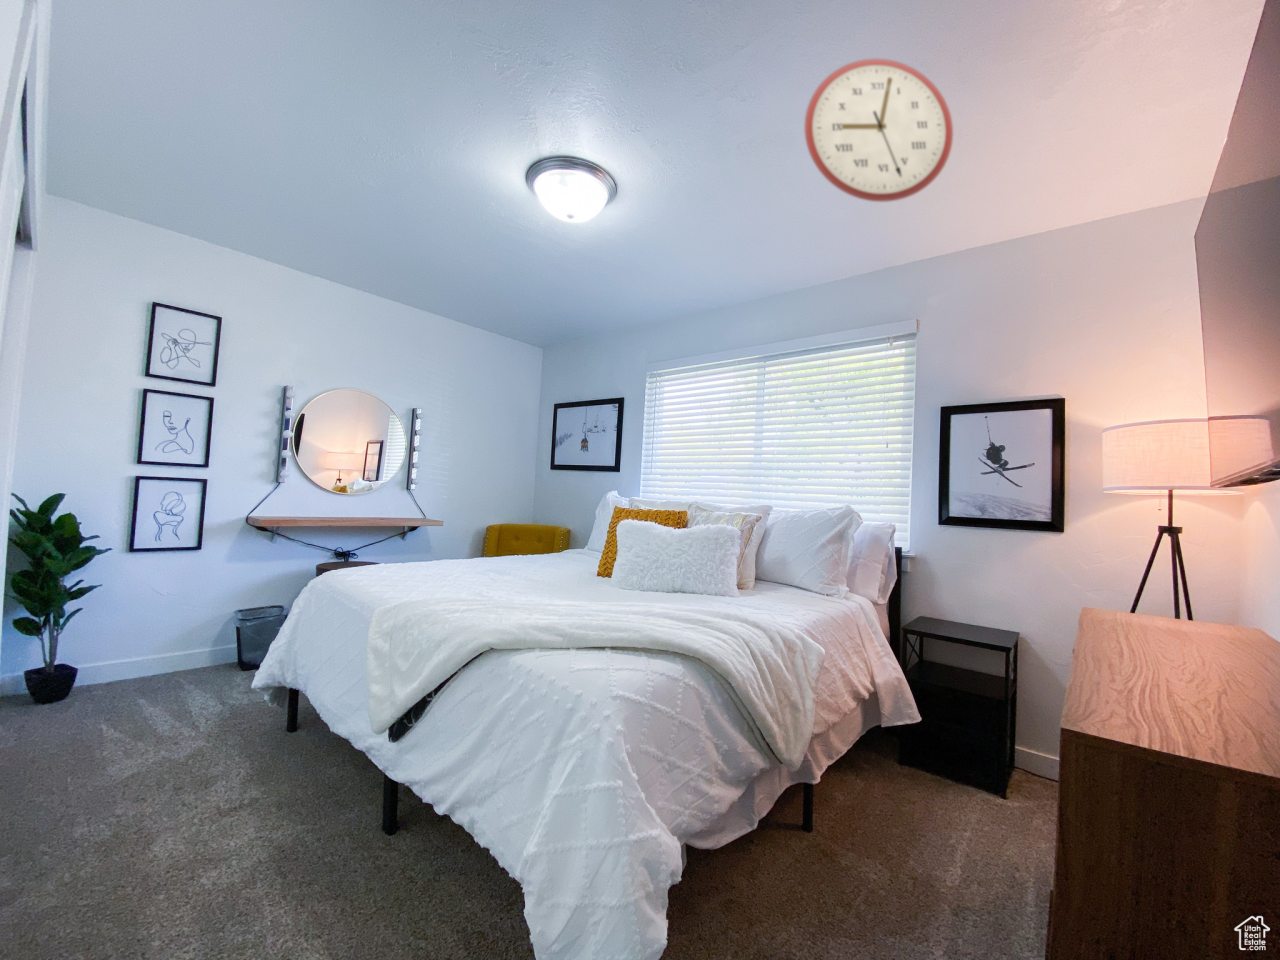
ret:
9:02:27
